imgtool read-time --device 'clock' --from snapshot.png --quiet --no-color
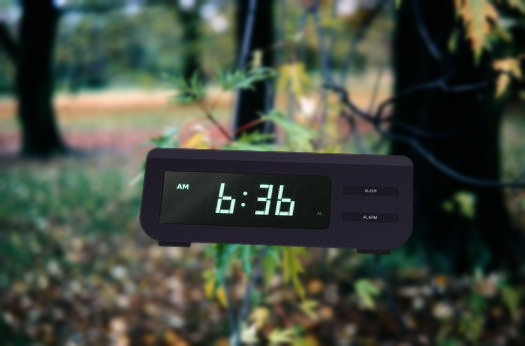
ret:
6:36
